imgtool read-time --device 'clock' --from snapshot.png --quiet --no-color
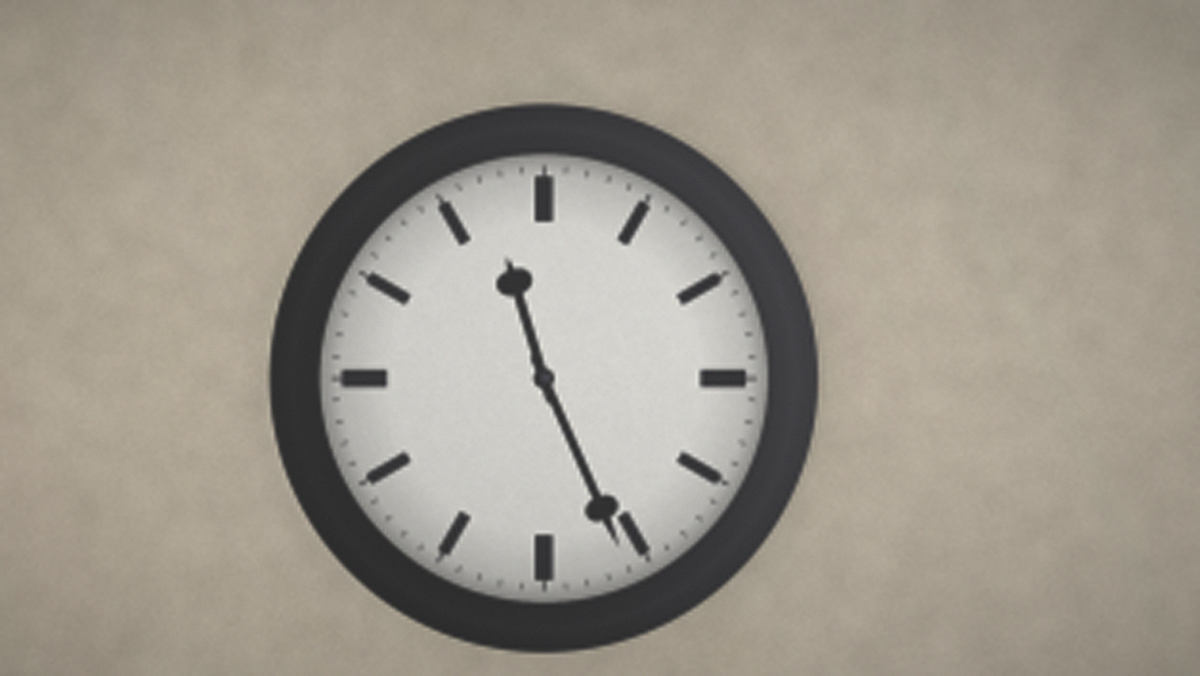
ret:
11:26
